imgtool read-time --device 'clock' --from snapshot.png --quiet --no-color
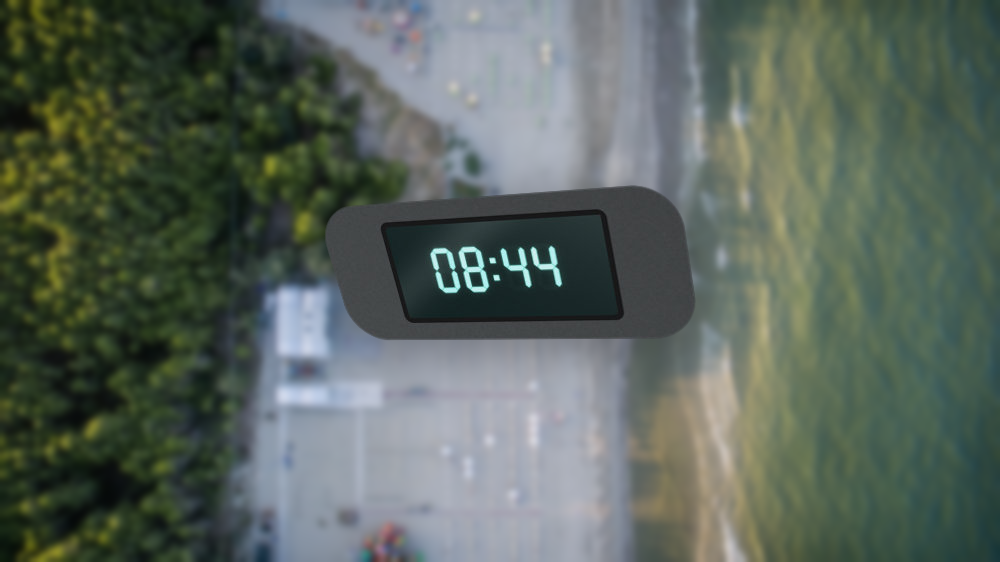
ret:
8:44
